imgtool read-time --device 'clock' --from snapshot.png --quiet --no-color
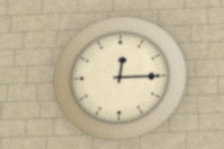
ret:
12:15
